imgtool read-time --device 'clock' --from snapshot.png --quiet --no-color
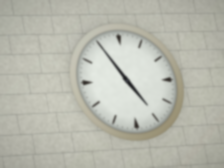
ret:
4:55
